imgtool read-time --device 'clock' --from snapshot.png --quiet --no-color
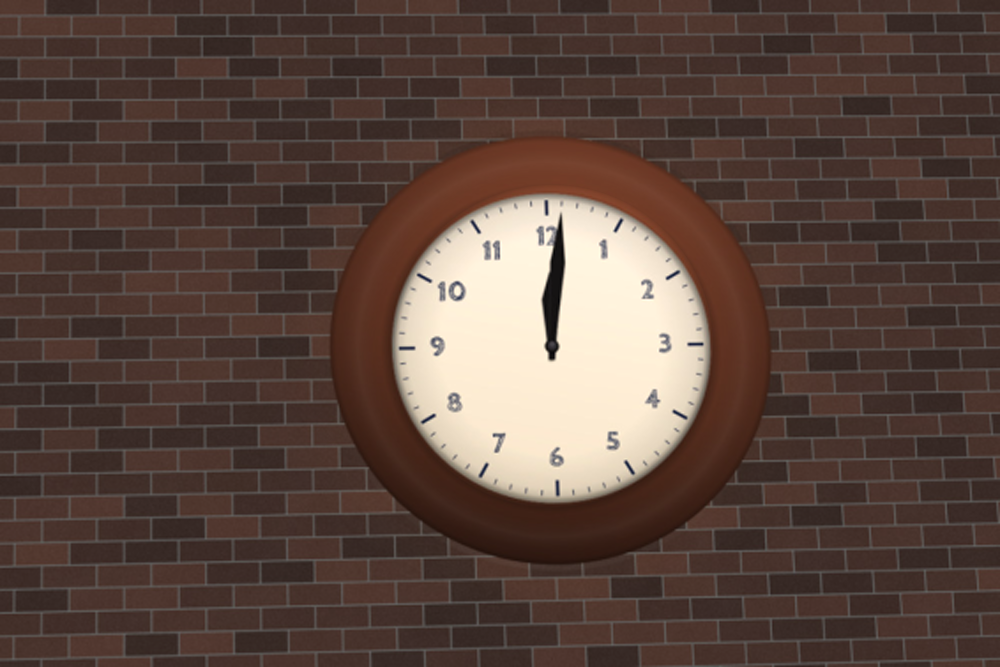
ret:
12:01
